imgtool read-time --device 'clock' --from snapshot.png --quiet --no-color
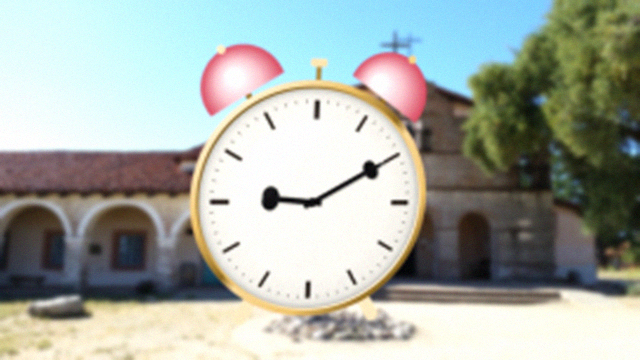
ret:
9:10
